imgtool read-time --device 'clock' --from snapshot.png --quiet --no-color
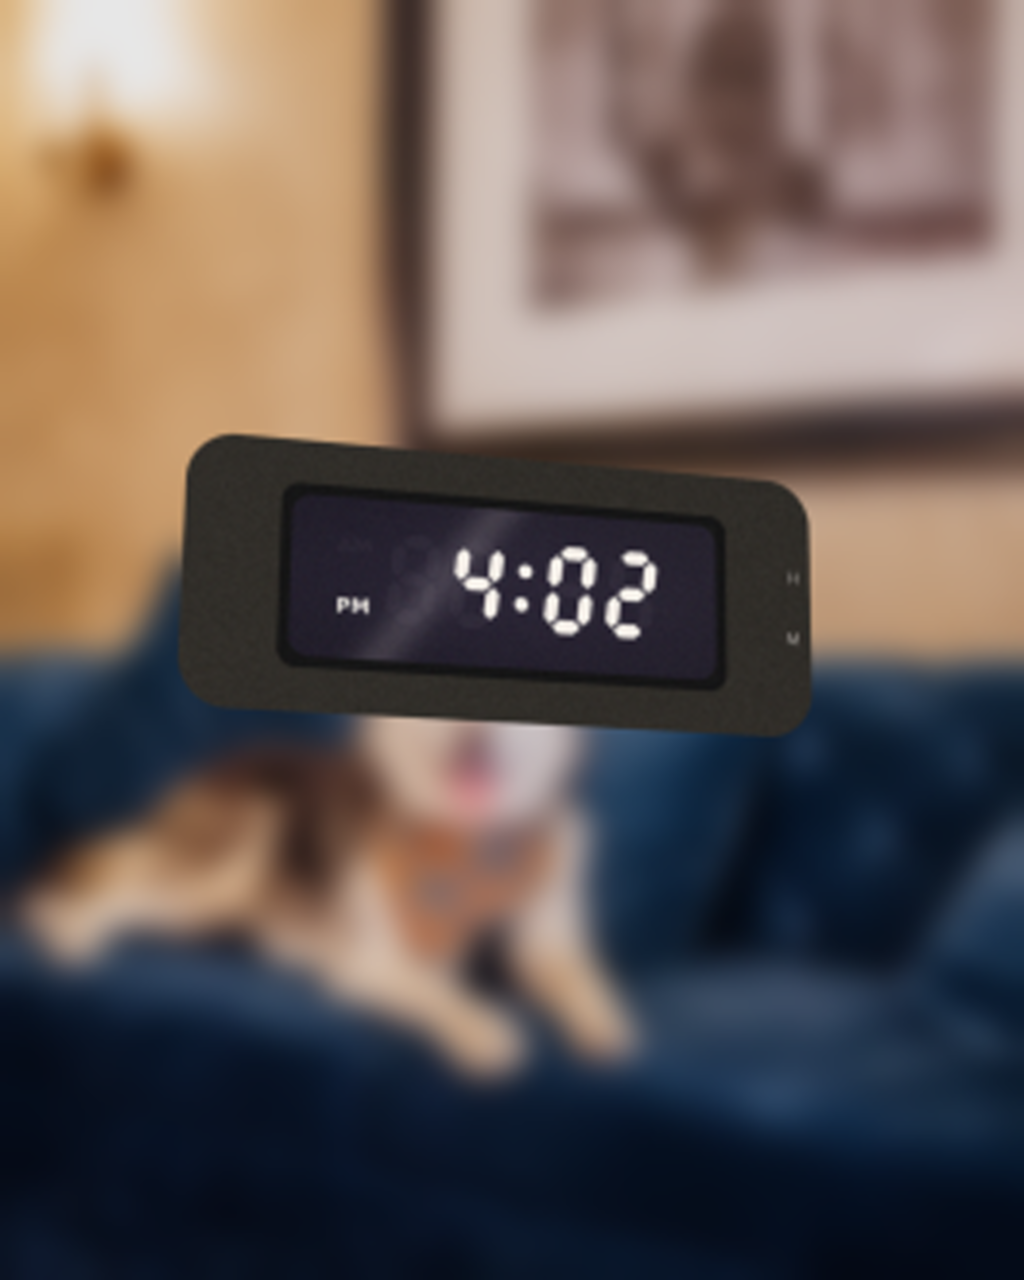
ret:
4:02
